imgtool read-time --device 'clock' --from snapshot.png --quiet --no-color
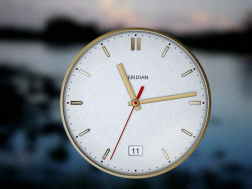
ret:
11:13:34
